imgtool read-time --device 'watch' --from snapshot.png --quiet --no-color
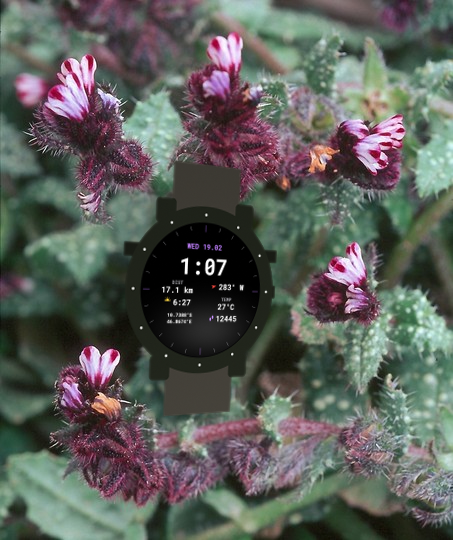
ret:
1:07
